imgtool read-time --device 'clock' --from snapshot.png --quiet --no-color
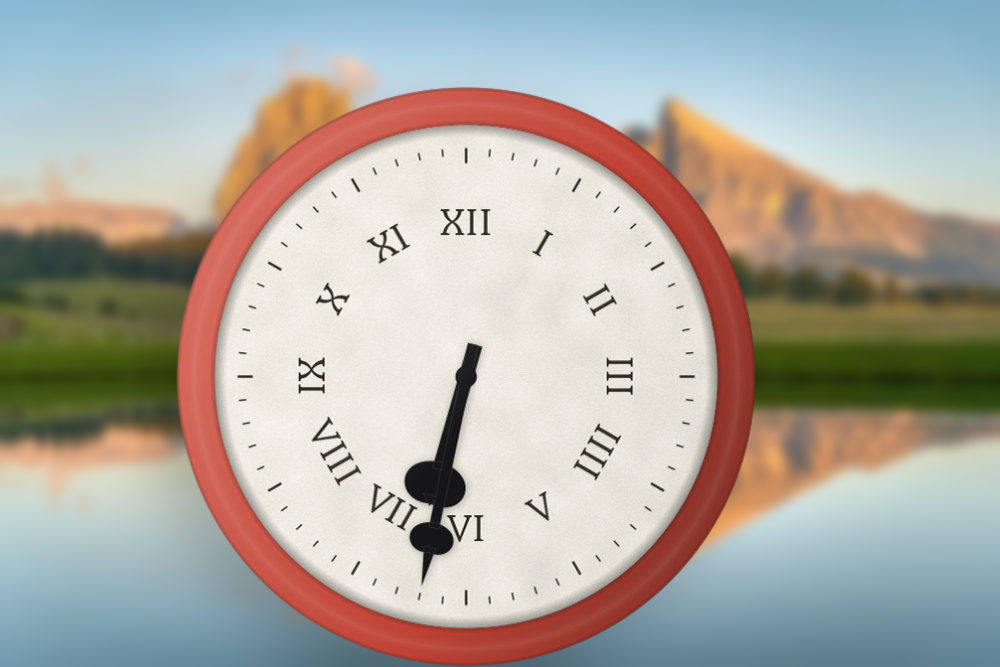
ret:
6:32
